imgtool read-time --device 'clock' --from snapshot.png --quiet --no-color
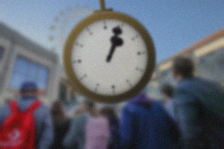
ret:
1:04
